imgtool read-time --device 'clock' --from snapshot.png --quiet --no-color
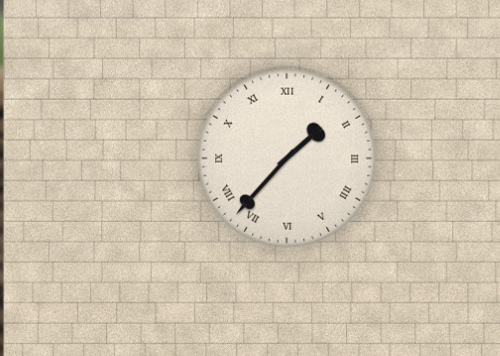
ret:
1:37
